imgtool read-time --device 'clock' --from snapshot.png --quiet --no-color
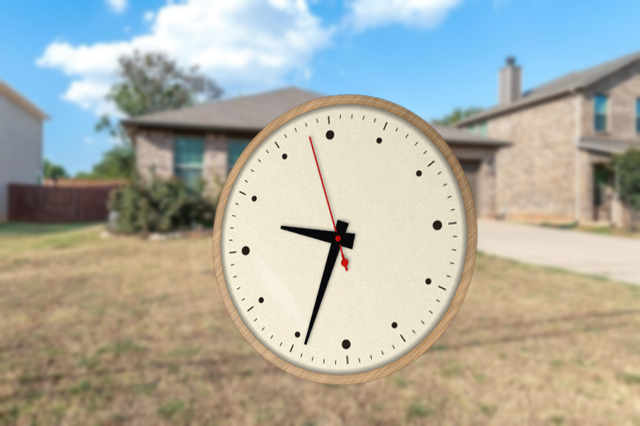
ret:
9:33:58
